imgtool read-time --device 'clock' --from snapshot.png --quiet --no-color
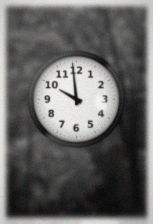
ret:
9:59
